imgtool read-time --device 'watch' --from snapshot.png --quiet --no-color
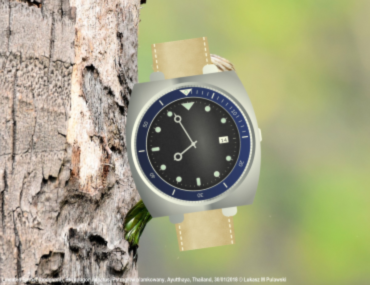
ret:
7:56
